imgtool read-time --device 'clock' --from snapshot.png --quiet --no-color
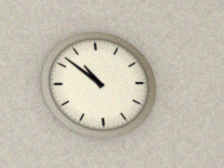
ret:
10:52
